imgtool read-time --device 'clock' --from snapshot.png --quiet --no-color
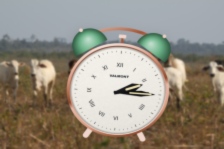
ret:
2:15
